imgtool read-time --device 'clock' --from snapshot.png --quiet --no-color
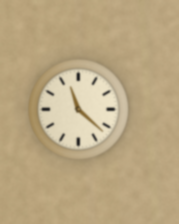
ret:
11:22
